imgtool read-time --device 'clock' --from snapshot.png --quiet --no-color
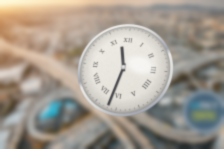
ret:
11:32
